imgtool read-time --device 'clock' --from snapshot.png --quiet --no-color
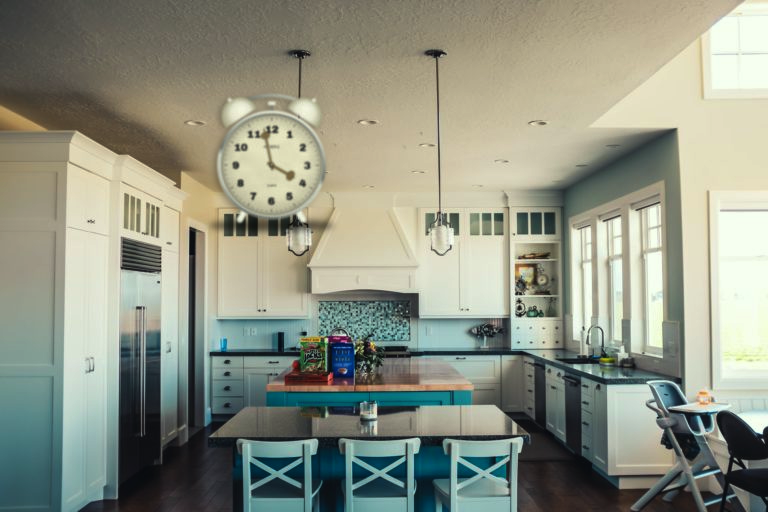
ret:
3:58
